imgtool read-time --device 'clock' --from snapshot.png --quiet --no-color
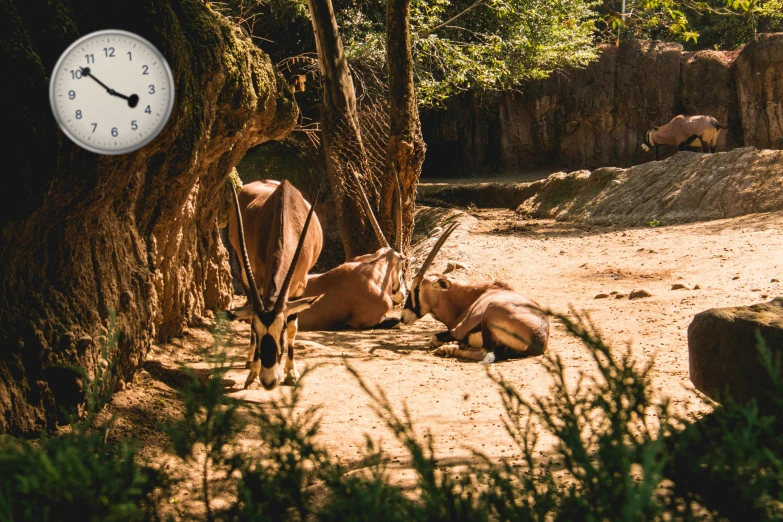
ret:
3:52
